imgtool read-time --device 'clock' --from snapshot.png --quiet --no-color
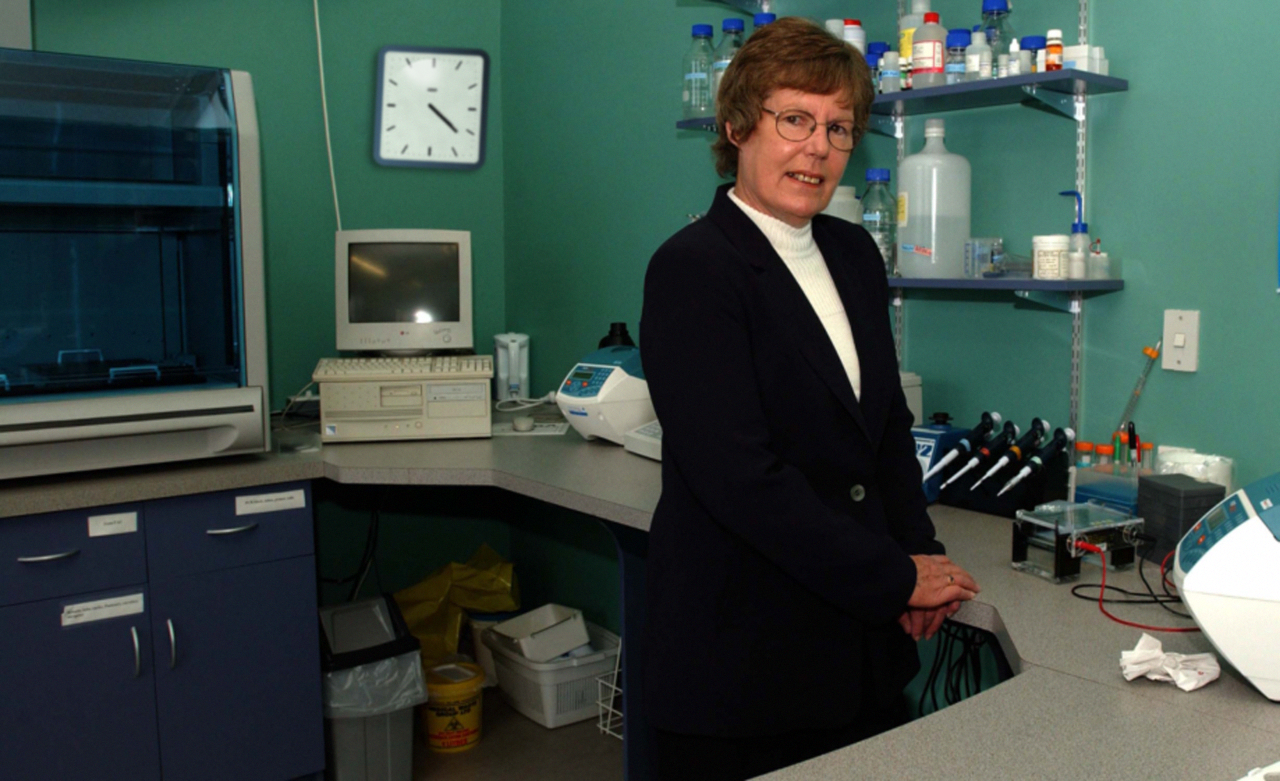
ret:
4:22
